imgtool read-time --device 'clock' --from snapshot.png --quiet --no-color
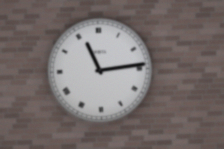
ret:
11:14
